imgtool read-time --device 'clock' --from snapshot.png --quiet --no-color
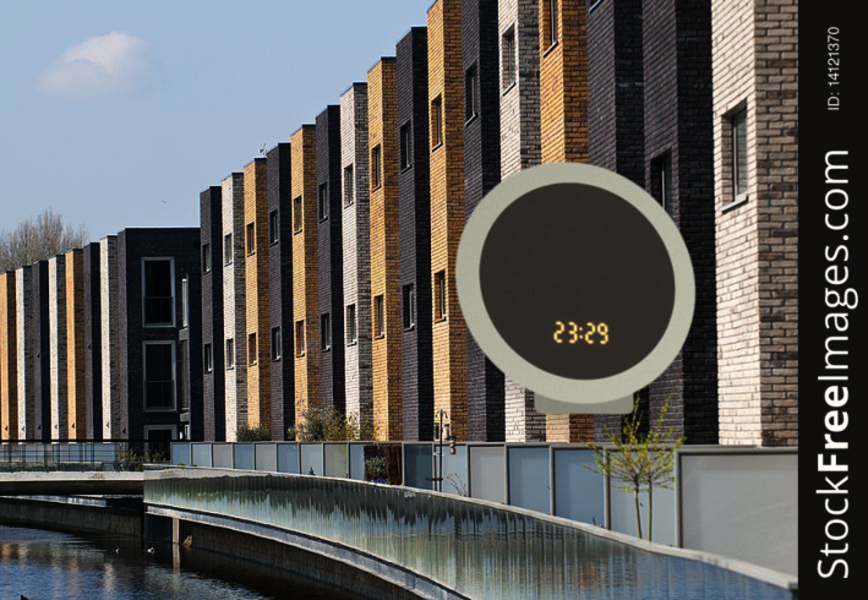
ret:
23:29
